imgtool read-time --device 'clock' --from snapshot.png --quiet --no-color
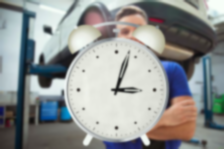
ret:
3:03
